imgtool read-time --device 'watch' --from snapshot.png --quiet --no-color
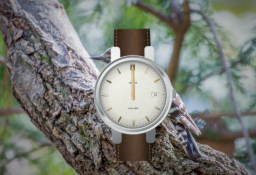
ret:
12:00
